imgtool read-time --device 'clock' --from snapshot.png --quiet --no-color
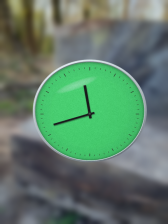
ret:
11:42
